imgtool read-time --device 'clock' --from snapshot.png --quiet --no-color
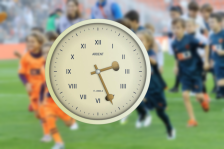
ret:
2:26
